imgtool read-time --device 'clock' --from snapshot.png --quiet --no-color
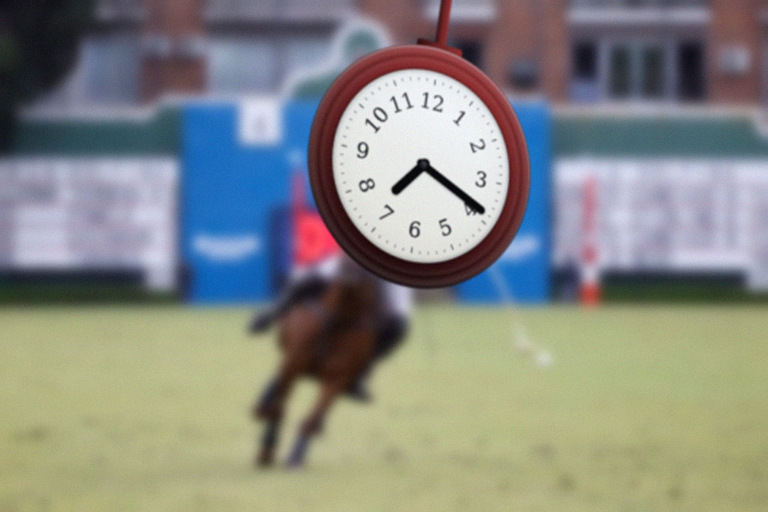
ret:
7:19
